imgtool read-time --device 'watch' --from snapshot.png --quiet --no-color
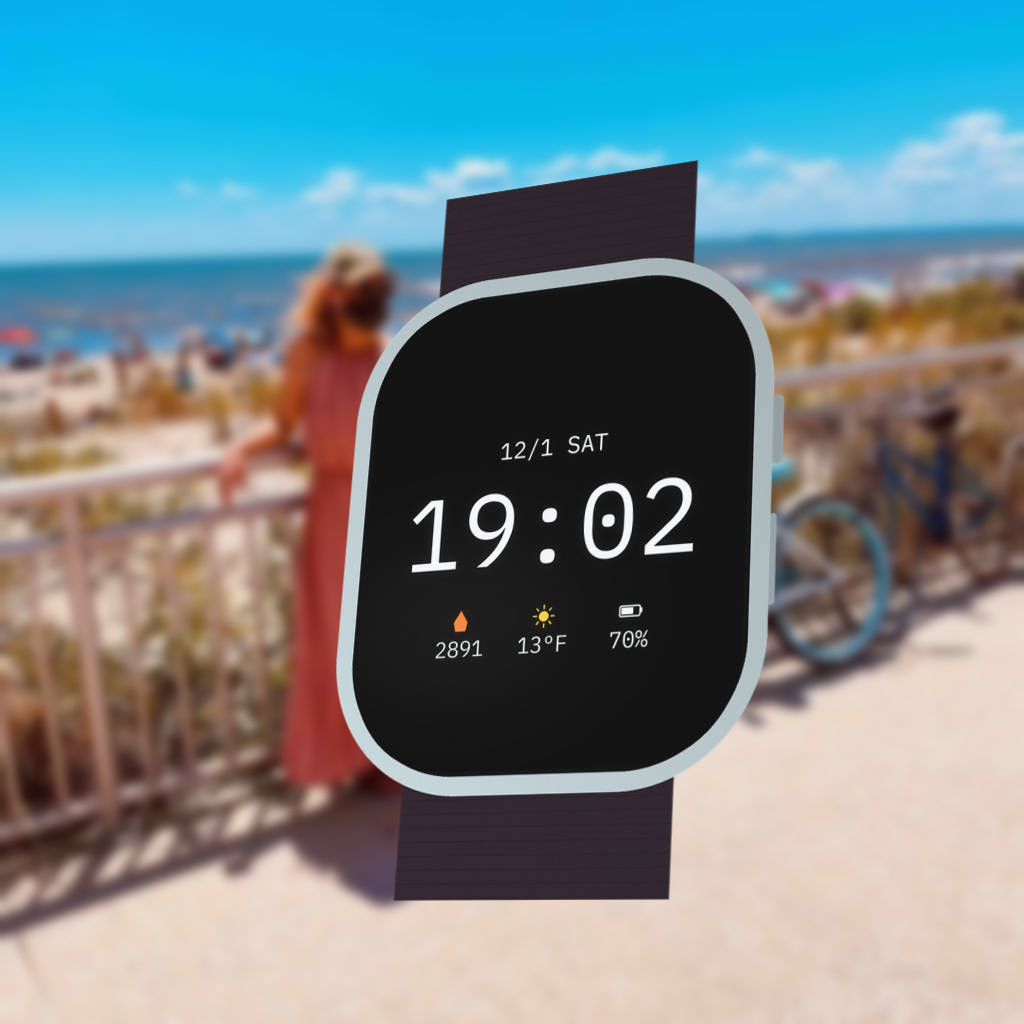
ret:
19:02
